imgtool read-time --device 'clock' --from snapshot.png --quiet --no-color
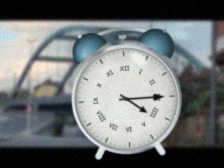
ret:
4:15
